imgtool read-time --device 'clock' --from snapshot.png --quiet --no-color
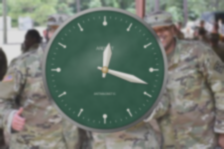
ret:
12:18
